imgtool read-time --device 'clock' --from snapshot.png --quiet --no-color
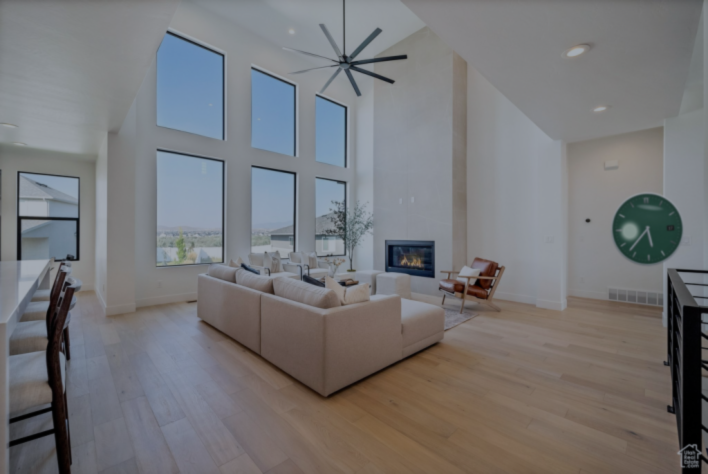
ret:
5:37
